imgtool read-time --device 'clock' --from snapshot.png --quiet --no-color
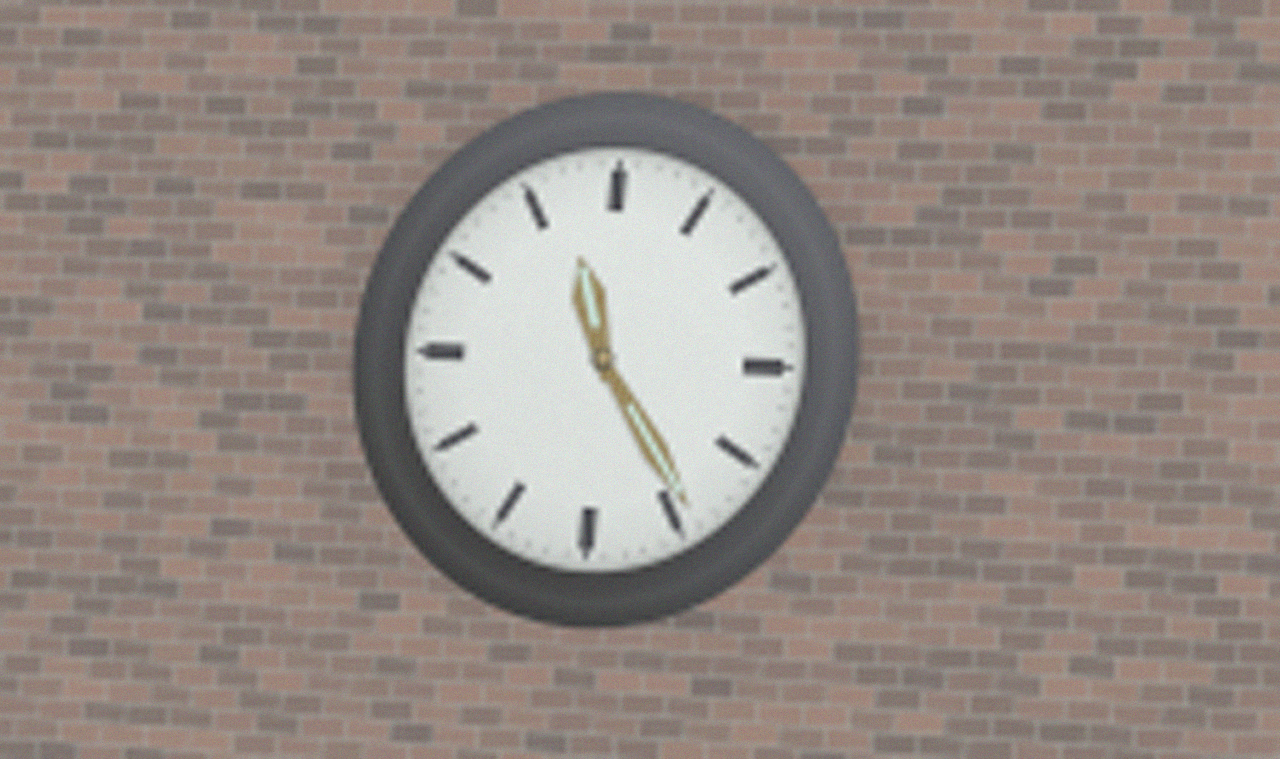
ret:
11:24
